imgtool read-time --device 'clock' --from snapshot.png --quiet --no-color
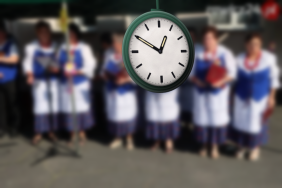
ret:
12:50
